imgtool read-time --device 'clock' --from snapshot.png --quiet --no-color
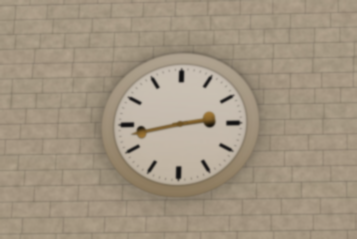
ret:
2:43
